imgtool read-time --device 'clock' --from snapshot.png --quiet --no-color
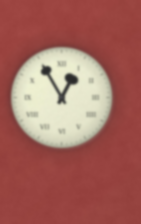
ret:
12:55
